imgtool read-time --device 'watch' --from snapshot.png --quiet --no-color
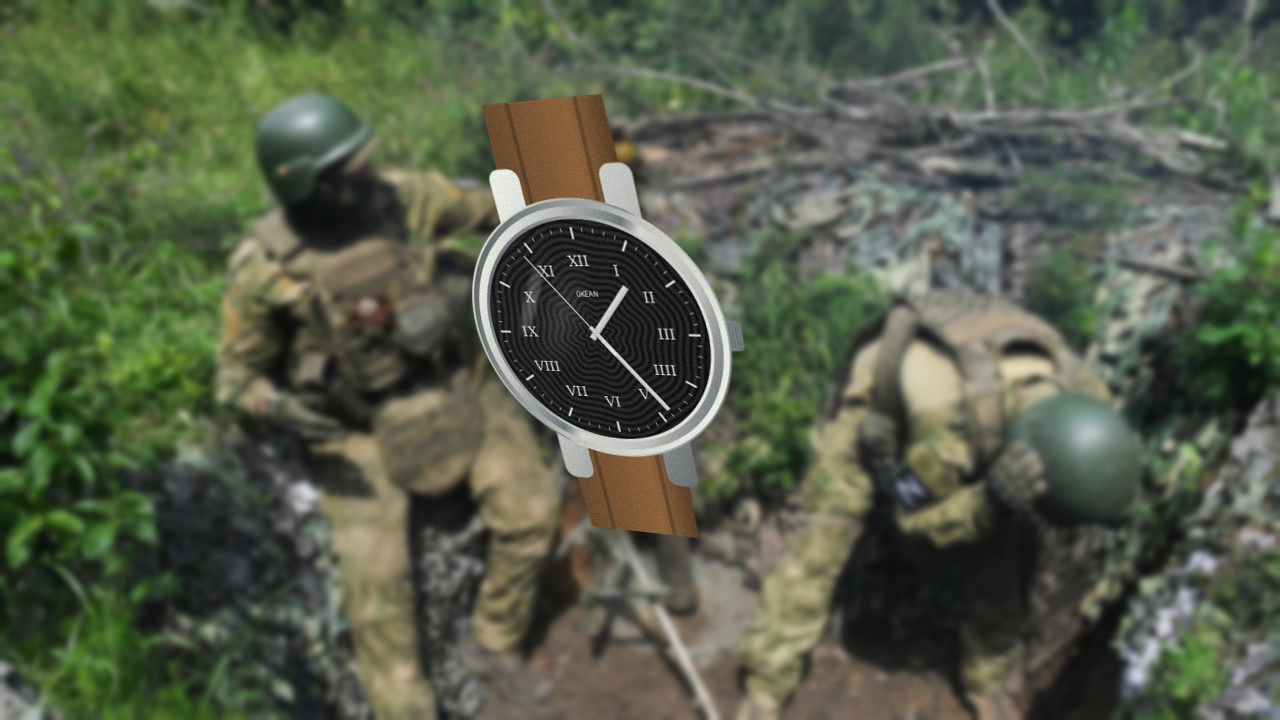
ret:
1:23:54
